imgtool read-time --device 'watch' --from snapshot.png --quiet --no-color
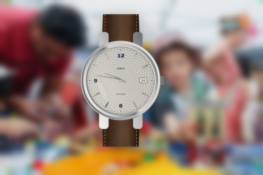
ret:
9:47
